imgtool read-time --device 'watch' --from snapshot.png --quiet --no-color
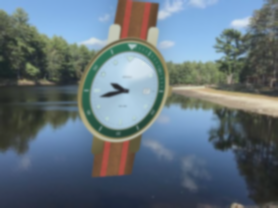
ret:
9:43
